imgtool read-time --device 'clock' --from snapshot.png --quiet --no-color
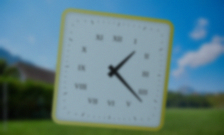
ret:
1:22
